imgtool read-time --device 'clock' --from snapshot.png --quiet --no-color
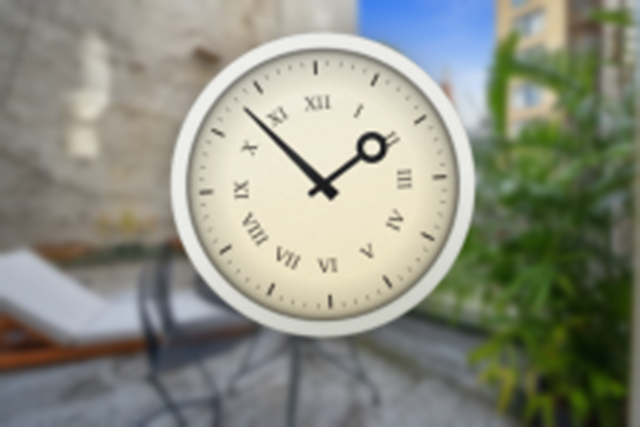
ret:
1:53
